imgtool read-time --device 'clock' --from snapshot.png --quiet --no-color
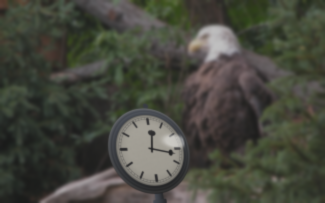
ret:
12:17
